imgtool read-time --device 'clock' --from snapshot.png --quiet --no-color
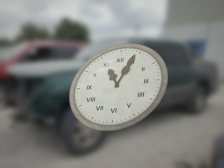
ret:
11:04
